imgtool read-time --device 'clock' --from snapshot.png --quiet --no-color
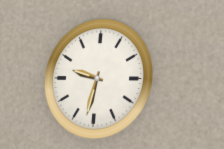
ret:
9:32
